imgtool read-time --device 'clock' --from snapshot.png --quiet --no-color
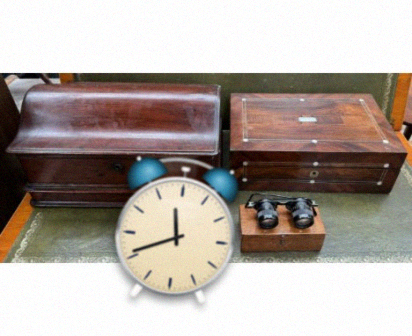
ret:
11:41
